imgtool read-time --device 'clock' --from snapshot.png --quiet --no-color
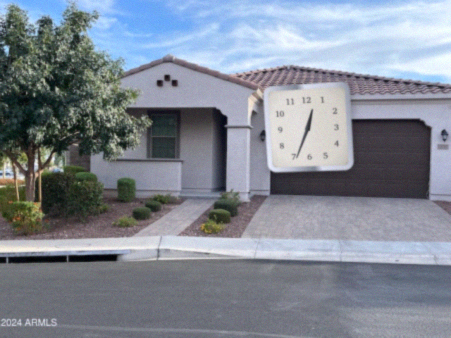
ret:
12:34
